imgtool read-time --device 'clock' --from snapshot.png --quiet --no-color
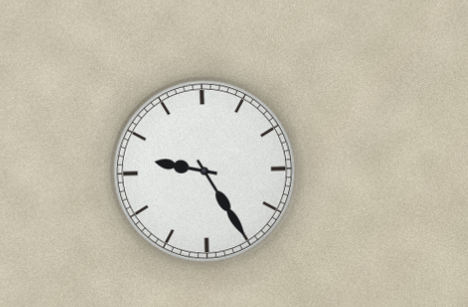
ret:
9:25
